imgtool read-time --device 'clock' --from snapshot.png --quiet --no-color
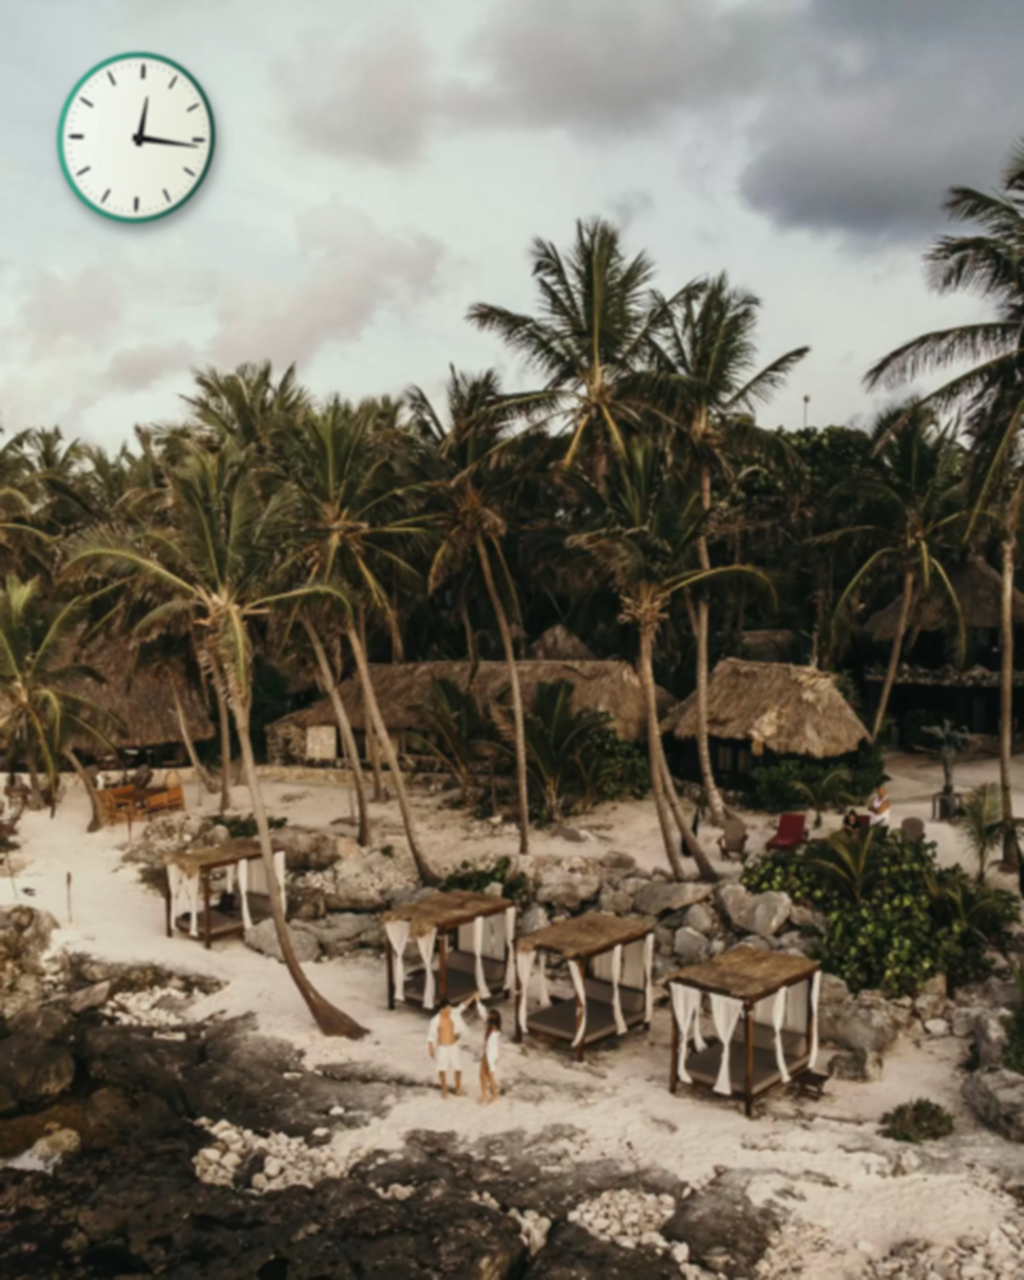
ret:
12:16
